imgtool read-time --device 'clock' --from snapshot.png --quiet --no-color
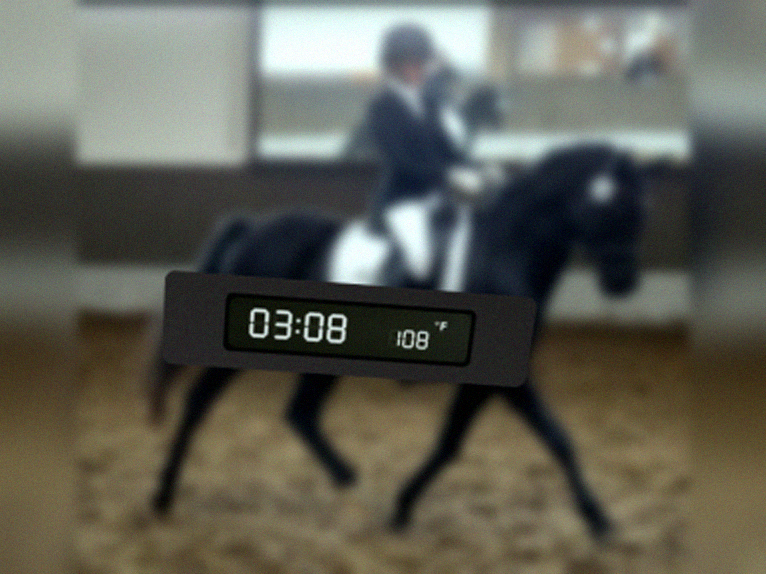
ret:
3:08
